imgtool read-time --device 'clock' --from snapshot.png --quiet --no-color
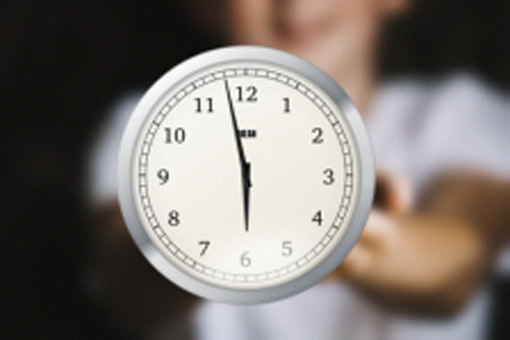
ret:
5:58
